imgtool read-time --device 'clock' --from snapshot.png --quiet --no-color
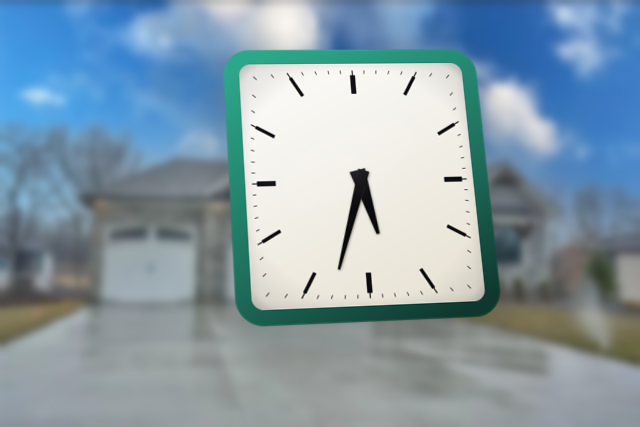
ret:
5:33
